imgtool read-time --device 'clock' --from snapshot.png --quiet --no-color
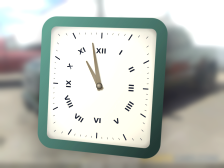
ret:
10:58
